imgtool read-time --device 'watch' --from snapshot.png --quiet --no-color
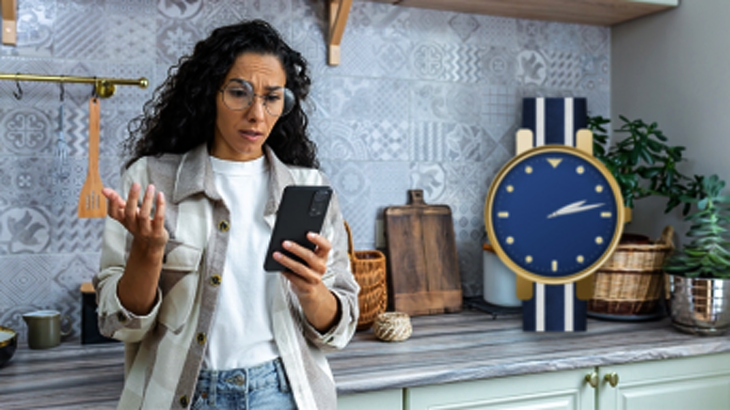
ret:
2:13
